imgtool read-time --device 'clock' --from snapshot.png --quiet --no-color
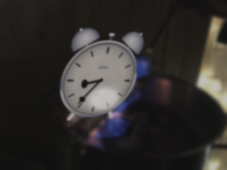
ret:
8:36
